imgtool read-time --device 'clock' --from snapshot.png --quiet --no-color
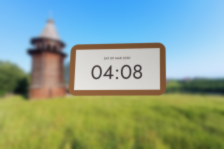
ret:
4:08
